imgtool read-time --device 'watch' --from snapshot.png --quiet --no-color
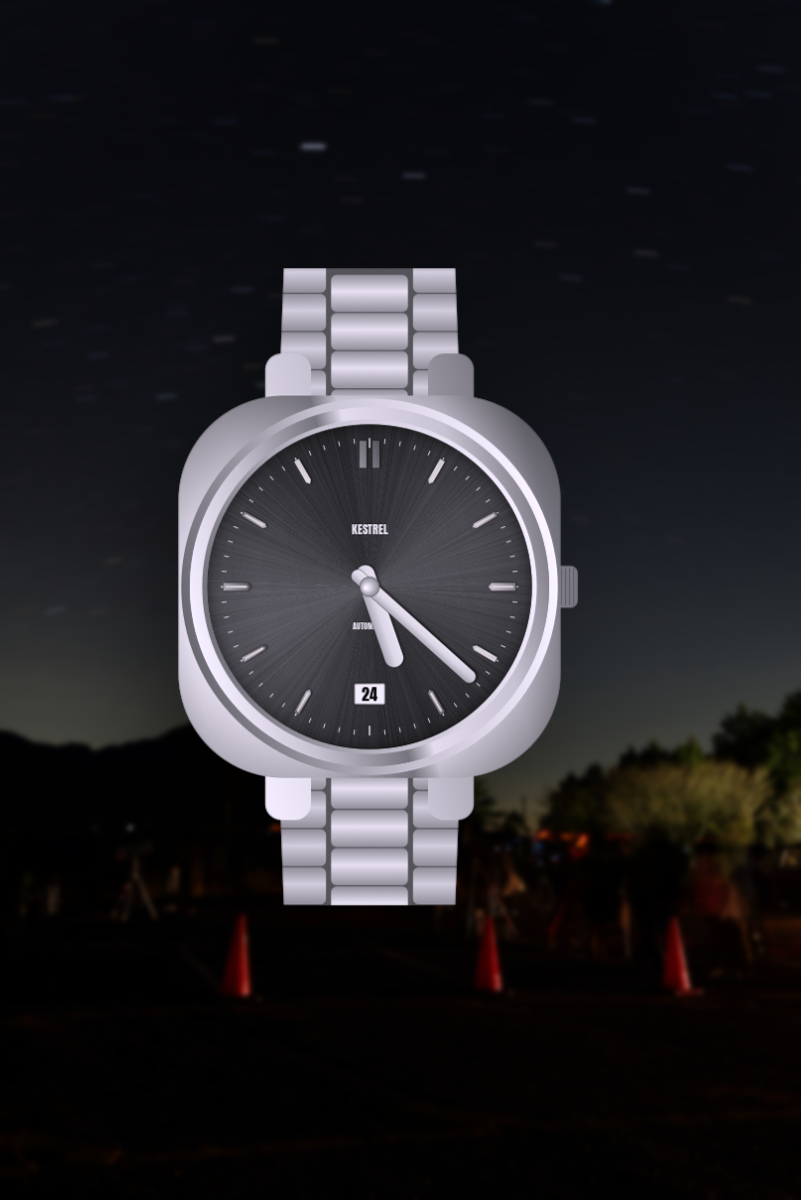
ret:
5:22
